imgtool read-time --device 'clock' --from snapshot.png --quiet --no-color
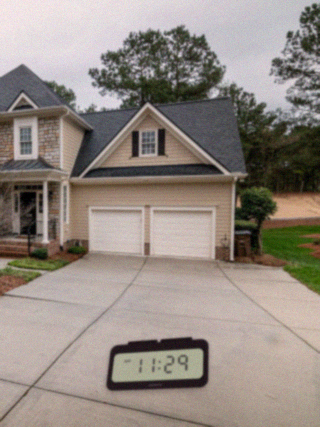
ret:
11:29
